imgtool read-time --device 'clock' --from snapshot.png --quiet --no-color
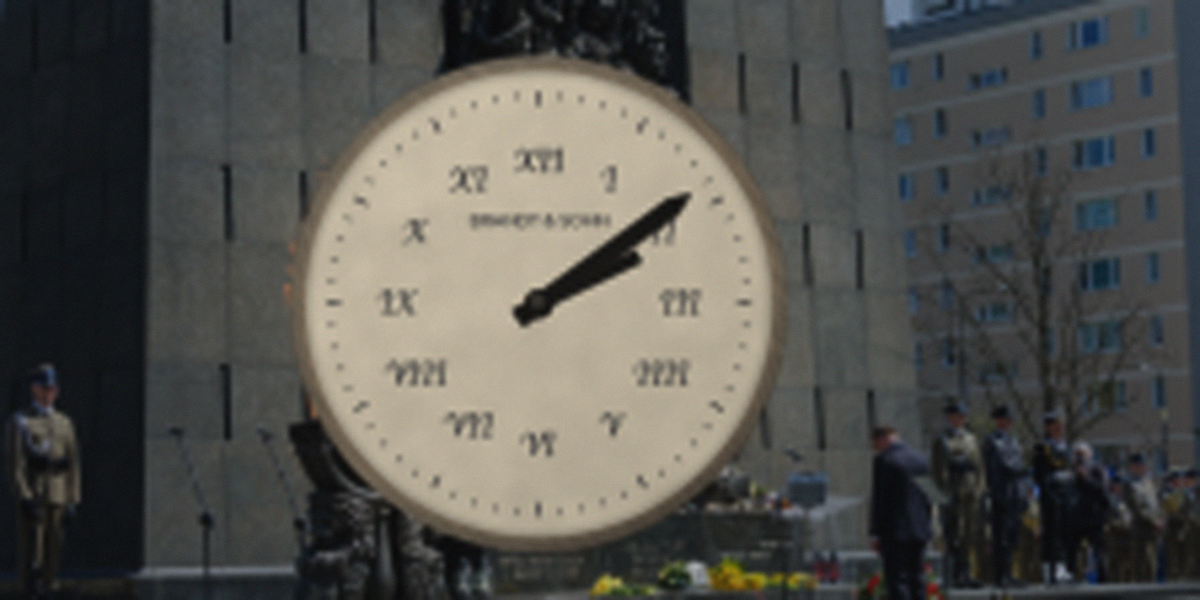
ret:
2:09
